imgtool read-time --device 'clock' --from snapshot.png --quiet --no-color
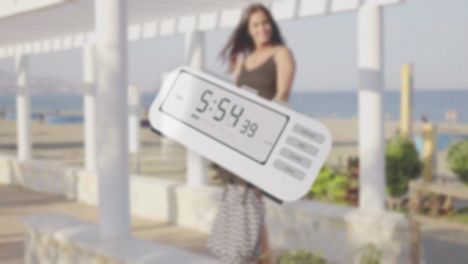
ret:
5:54:39
